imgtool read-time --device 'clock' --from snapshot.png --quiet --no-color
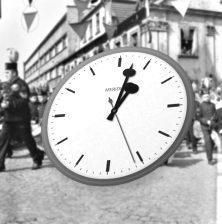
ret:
1:02:26
